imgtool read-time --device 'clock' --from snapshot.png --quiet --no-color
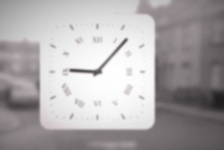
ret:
9:07
